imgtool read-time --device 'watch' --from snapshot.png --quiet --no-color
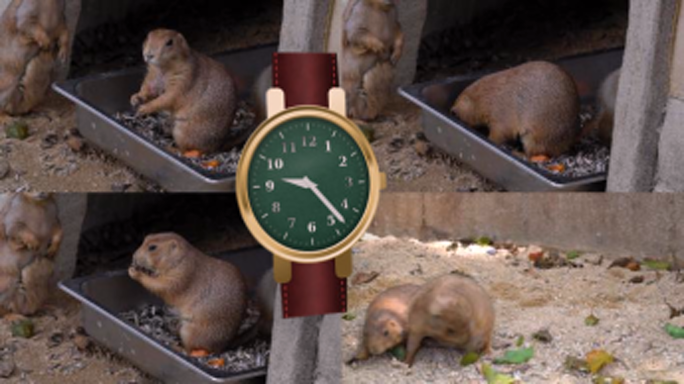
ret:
9:23
